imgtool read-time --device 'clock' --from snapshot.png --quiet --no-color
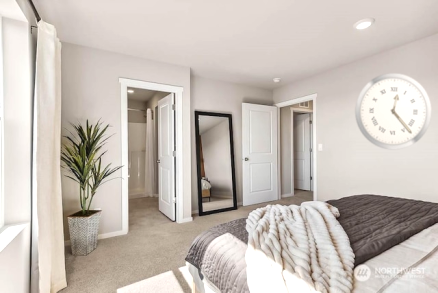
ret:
12:23
